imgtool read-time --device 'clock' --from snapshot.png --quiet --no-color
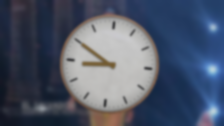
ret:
8:50
